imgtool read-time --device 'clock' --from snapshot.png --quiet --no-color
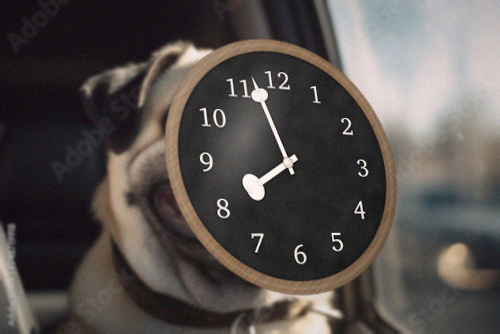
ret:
7:57
